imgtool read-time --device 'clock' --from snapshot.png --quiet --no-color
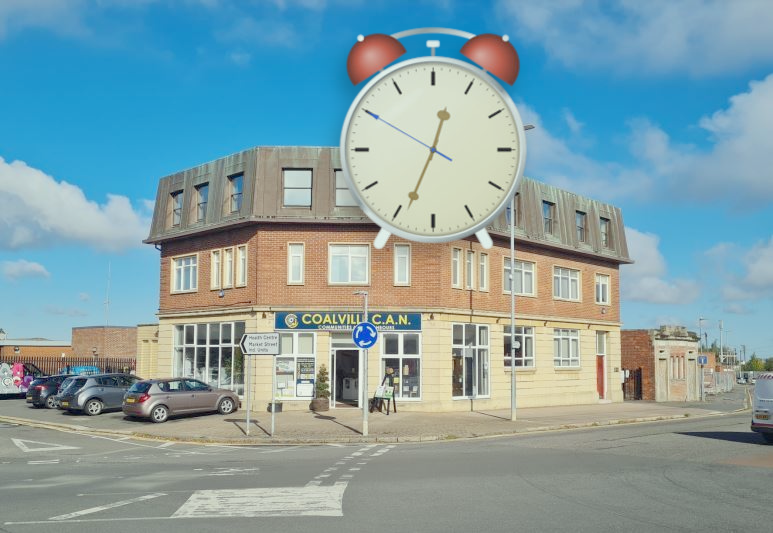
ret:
12:33:50
